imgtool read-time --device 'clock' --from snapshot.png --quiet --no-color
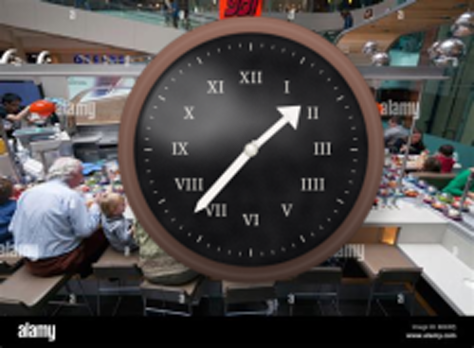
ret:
1:37
